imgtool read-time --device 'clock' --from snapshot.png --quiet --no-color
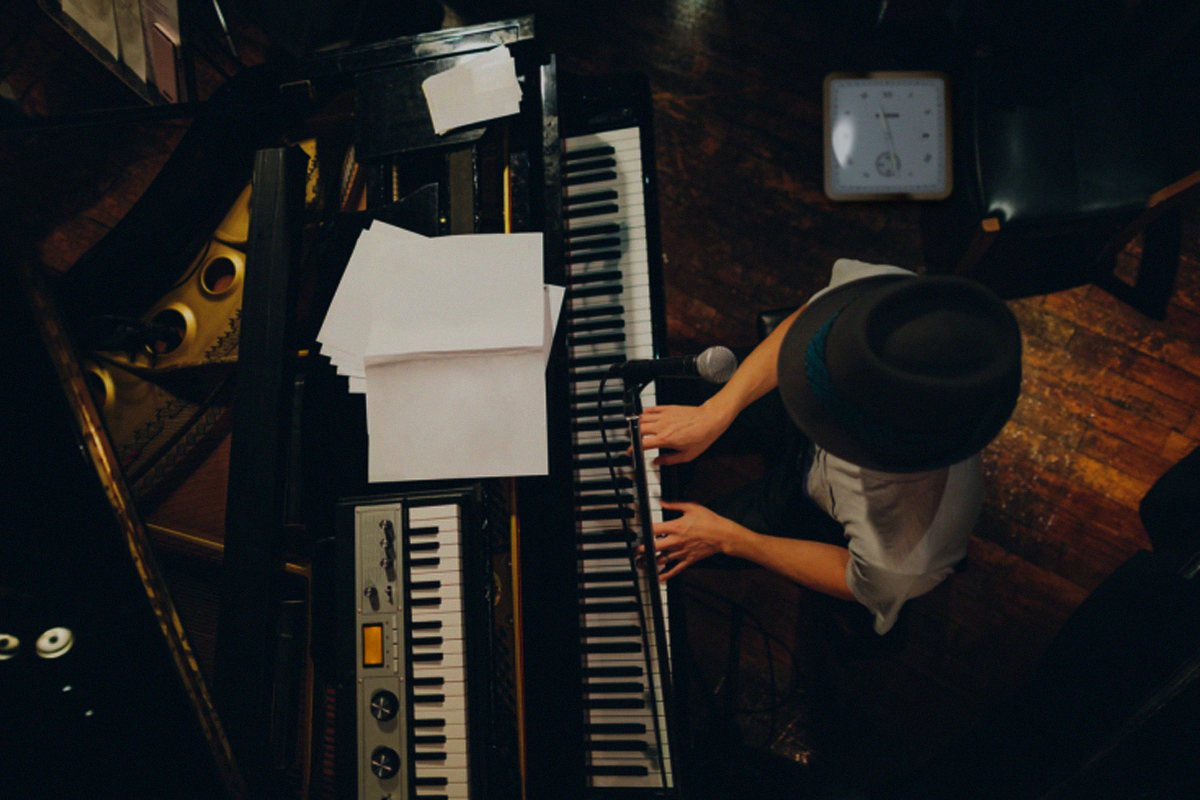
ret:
11:28
